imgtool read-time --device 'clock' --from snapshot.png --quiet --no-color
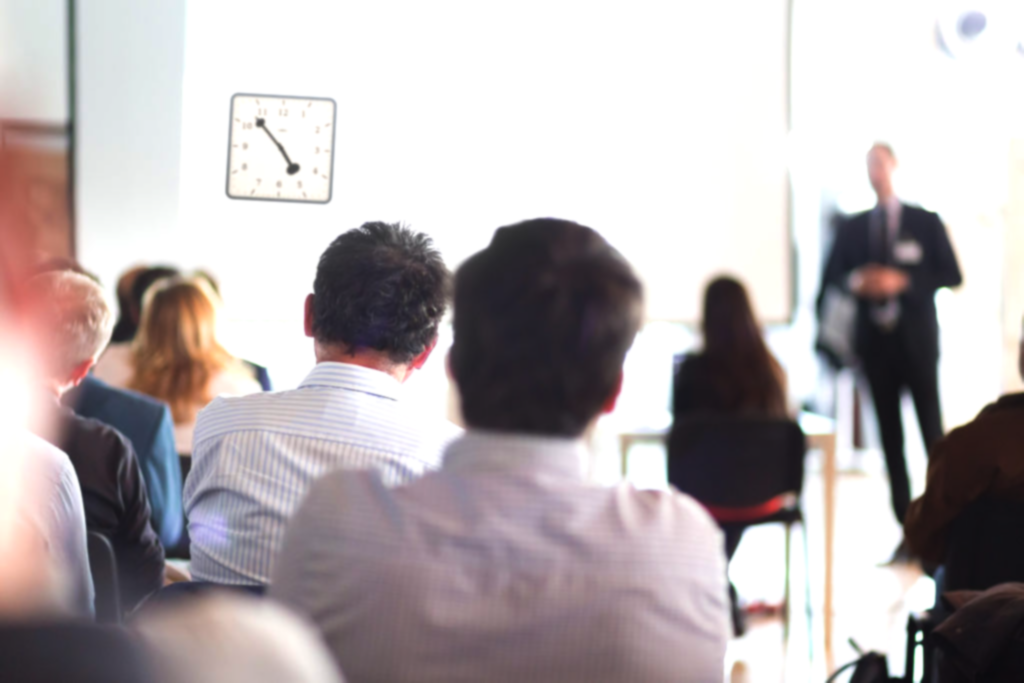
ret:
4:53
